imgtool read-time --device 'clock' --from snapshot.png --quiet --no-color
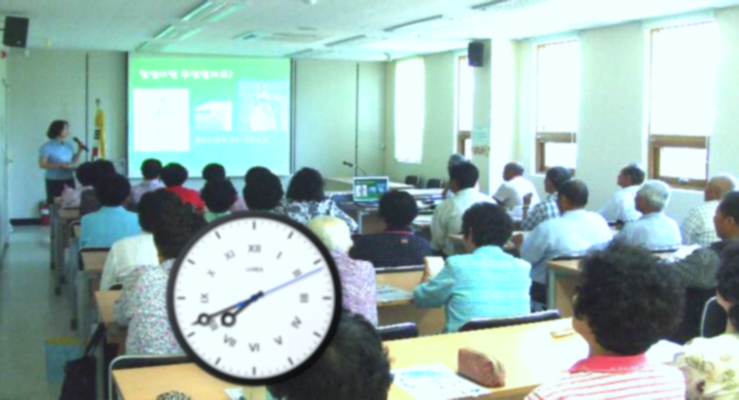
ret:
7:41:11
